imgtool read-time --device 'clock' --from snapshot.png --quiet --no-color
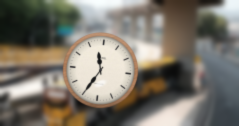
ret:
11:35
